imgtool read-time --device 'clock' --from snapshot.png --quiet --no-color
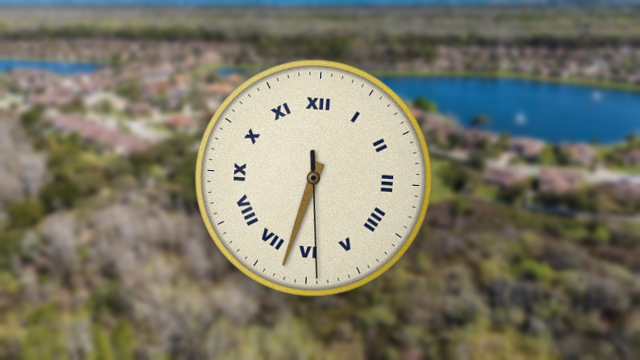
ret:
6:32:29
